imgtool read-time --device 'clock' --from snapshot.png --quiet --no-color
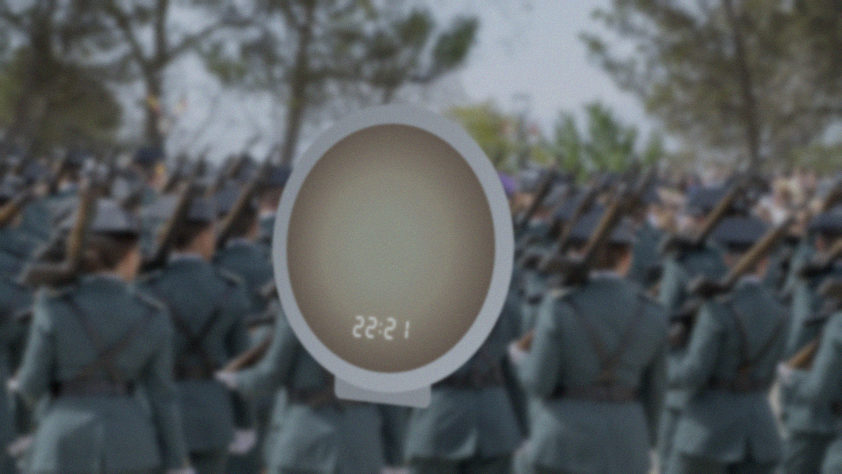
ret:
22:21
